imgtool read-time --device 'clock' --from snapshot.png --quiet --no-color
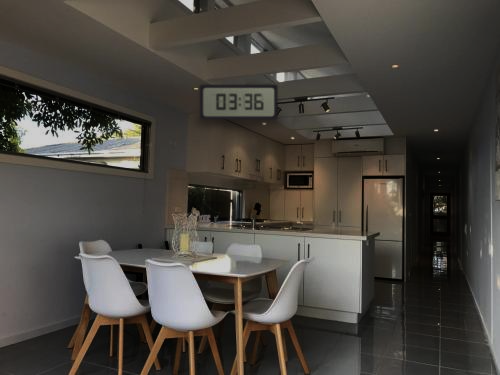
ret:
3:36
